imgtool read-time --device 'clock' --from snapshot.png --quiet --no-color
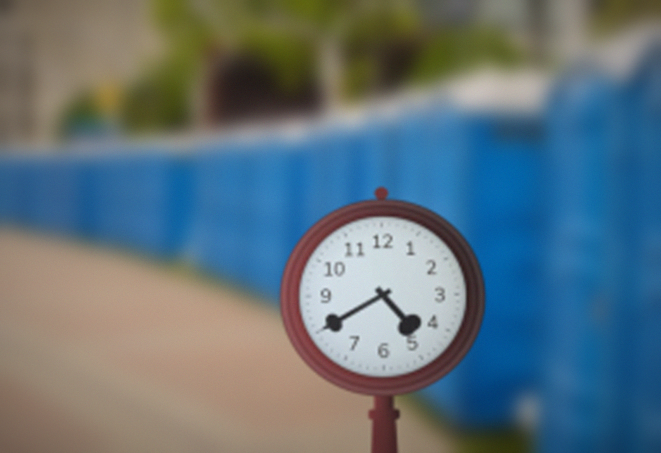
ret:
4:40
